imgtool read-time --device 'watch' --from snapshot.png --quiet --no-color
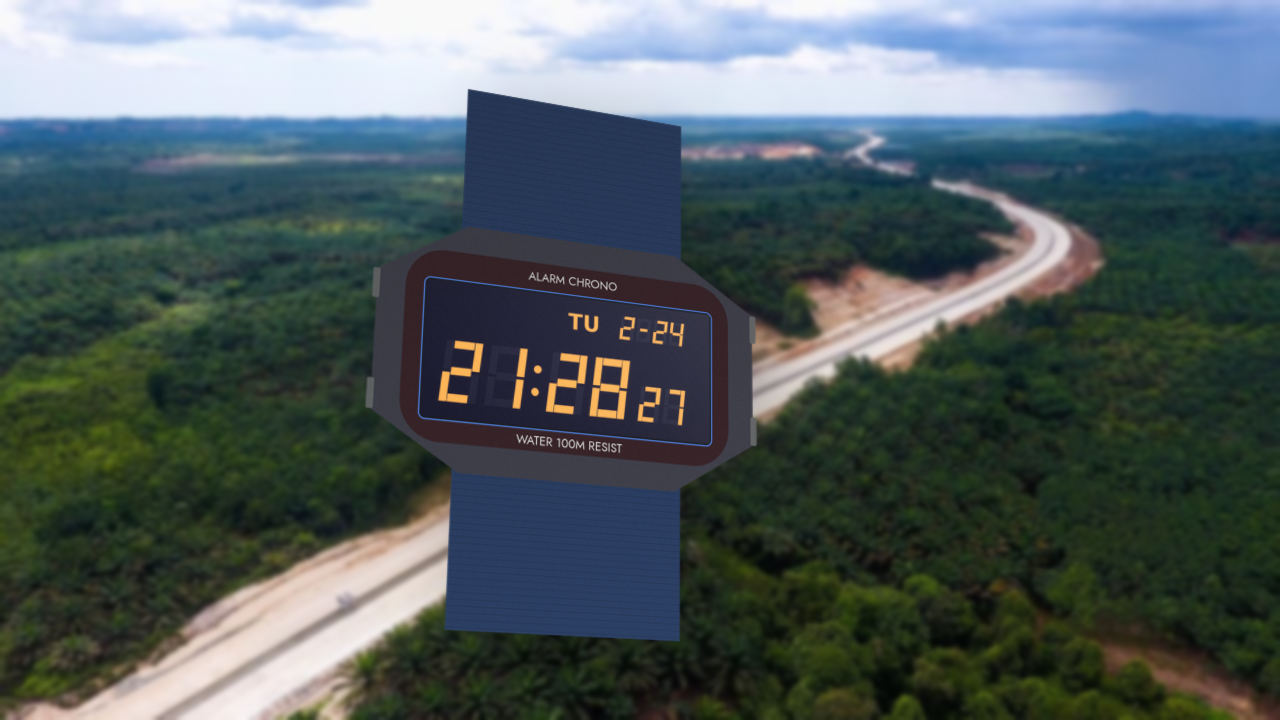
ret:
21:28:27
